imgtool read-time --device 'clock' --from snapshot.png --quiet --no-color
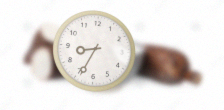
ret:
8:34
